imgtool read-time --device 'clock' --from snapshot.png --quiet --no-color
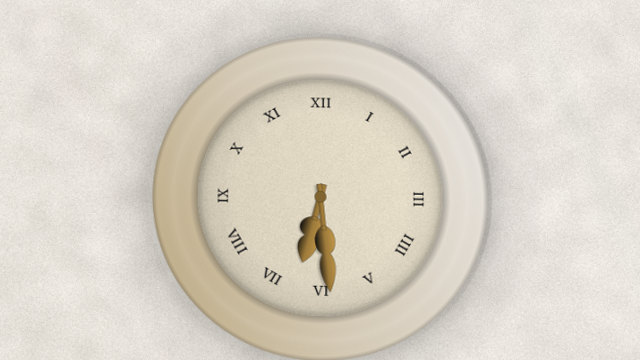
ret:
6:29
